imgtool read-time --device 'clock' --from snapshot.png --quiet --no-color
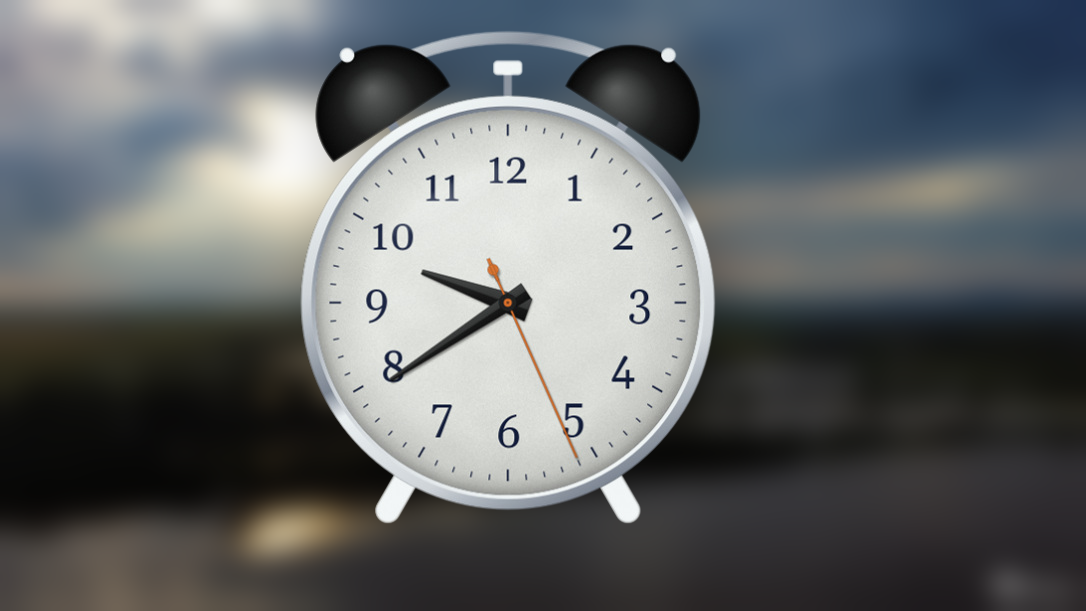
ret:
9:39:26
